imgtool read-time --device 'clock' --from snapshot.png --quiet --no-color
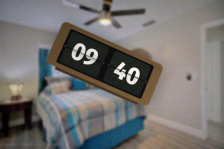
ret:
9:40
